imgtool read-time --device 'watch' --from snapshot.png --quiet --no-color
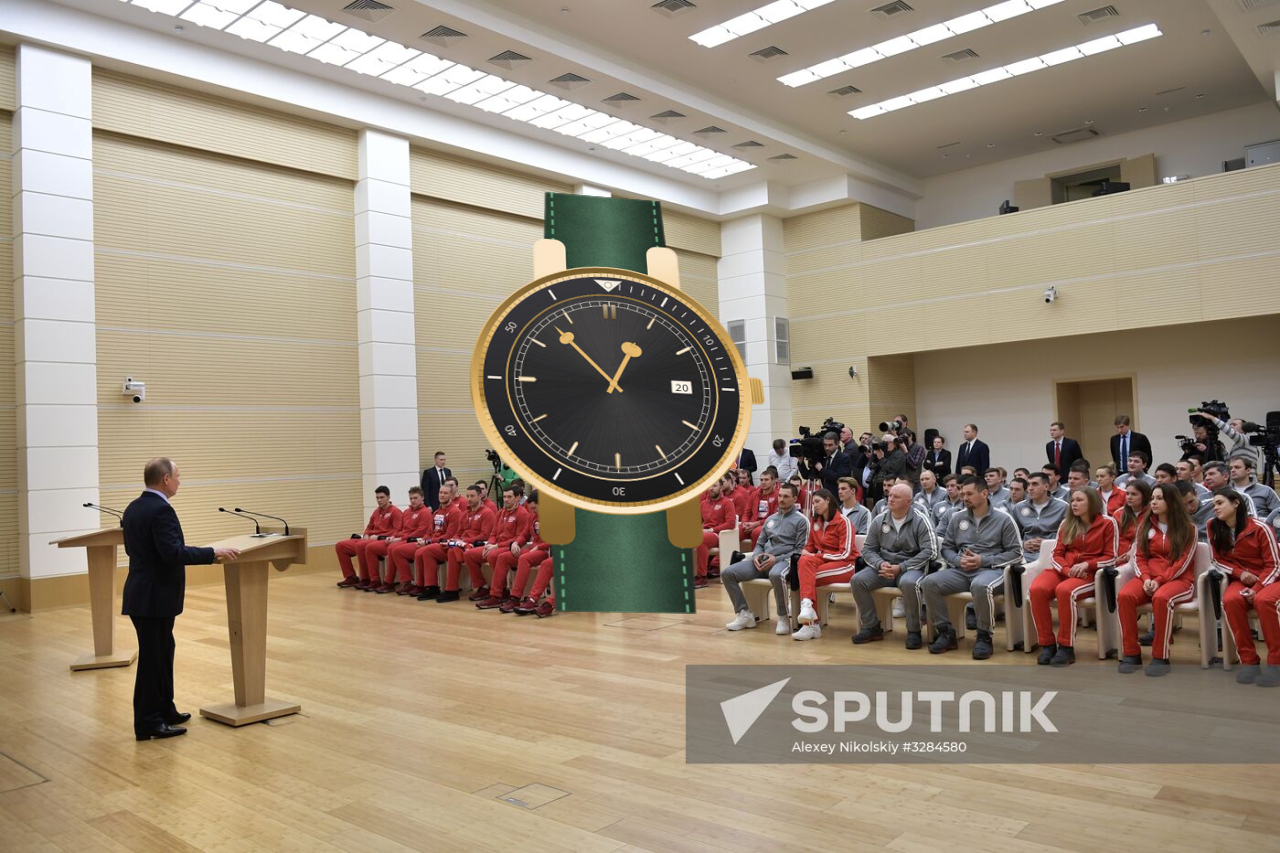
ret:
12:53
